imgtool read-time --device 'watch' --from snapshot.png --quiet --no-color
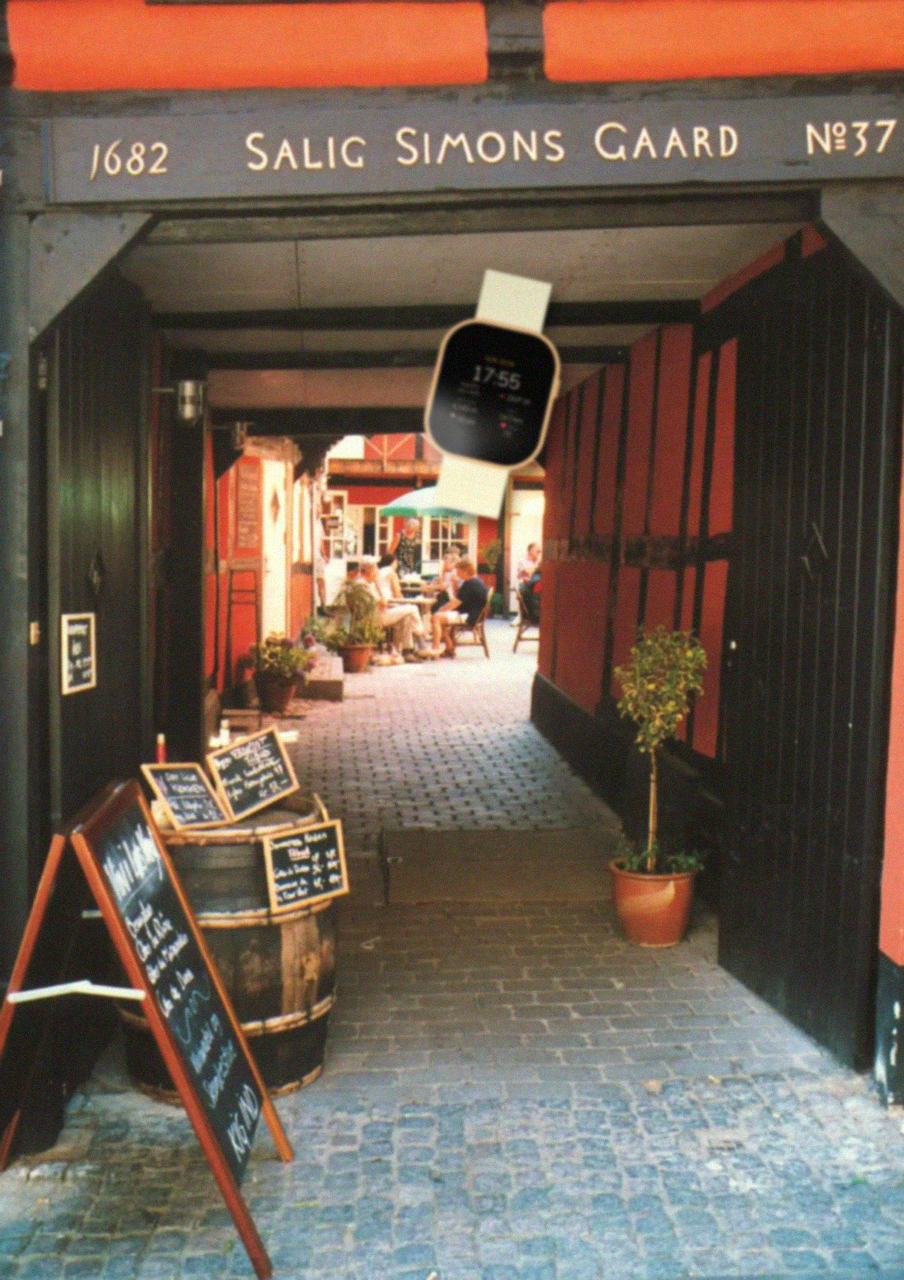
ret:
17:55
